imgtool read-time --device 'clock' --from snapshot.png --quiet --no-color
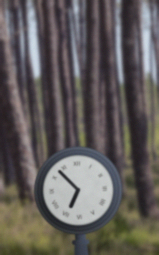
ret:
6:53
